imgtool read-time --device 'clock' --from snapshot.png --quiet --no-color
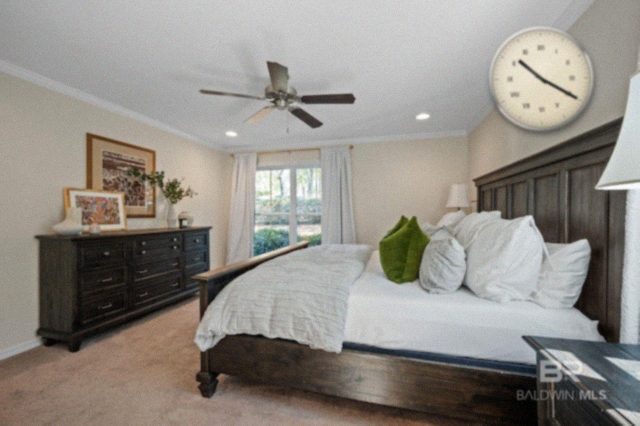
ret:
10:20
